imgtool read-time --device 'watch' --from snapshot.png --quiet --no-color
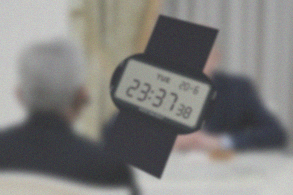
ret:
23:37:38
